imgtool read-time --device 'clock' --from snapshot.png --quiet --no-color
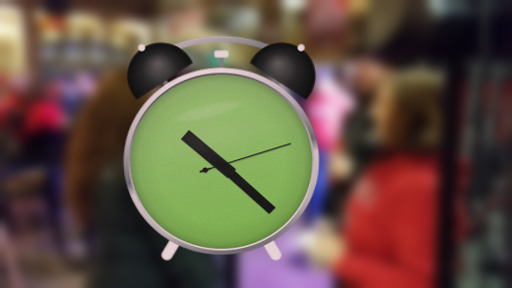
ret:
10:22:12
